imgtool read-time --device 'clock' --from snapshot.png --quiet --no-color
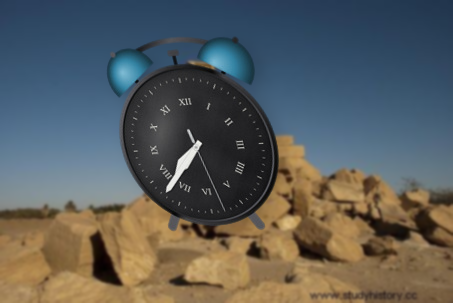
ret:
7:37:28
